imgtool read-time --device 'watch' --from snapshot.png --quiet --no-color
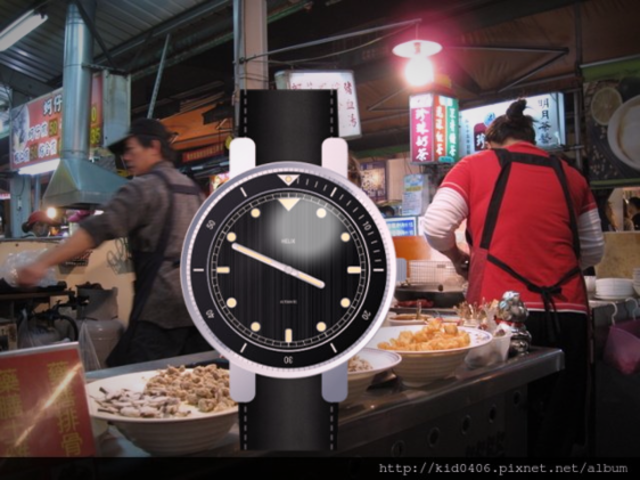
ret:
3:49
